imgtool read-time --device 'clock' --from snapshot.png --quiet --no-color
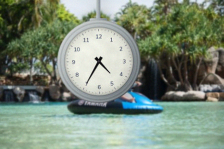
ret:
4:35
